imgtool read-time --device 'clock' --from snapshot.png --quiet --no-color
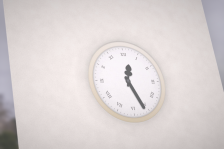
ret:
12:26
